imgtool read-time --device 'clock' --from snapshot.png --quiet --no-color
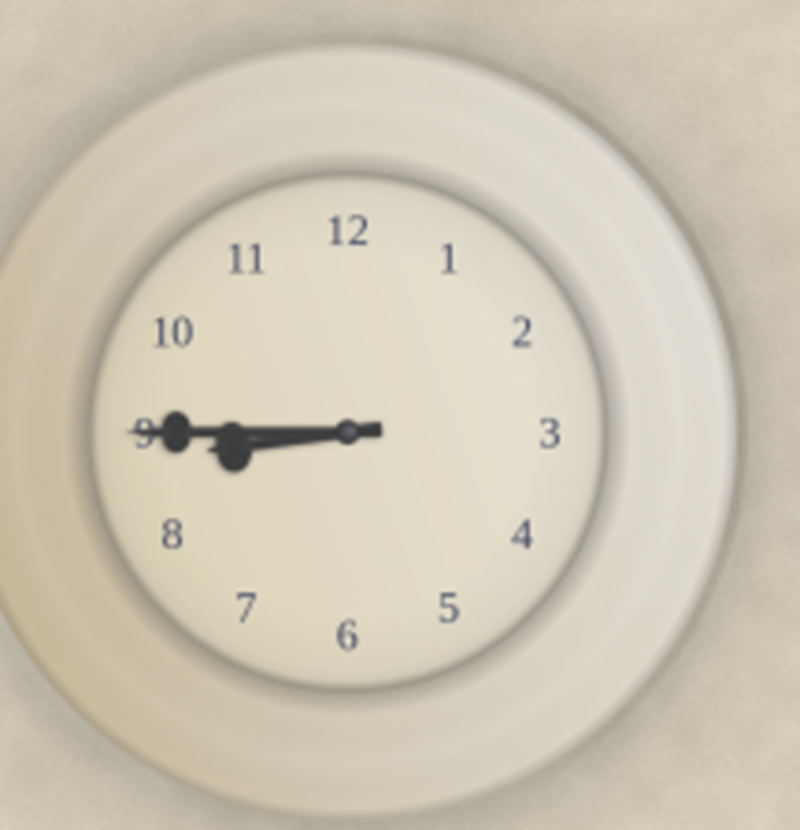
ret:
8:45
